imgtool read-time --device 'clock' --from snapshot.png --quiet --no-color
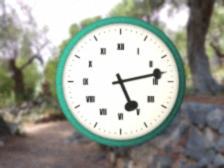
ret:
5:13
